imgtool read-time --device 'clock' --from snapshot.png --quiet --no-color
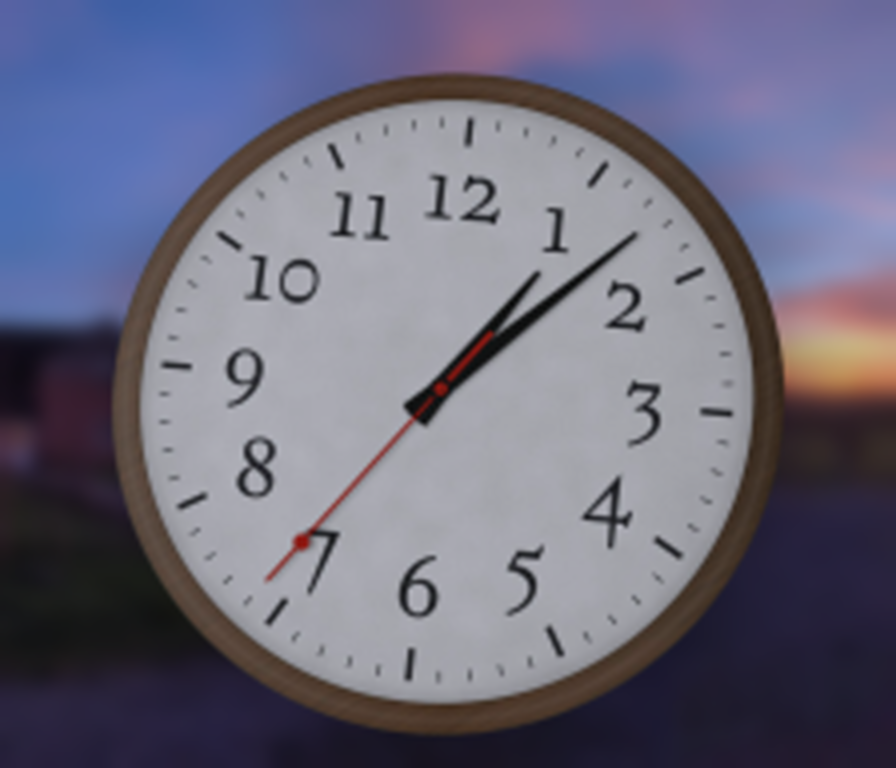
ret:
1:07:36
